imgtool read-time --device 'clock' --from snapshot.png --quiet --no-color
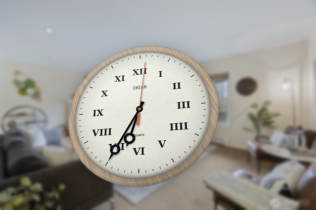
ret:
6:35:01
